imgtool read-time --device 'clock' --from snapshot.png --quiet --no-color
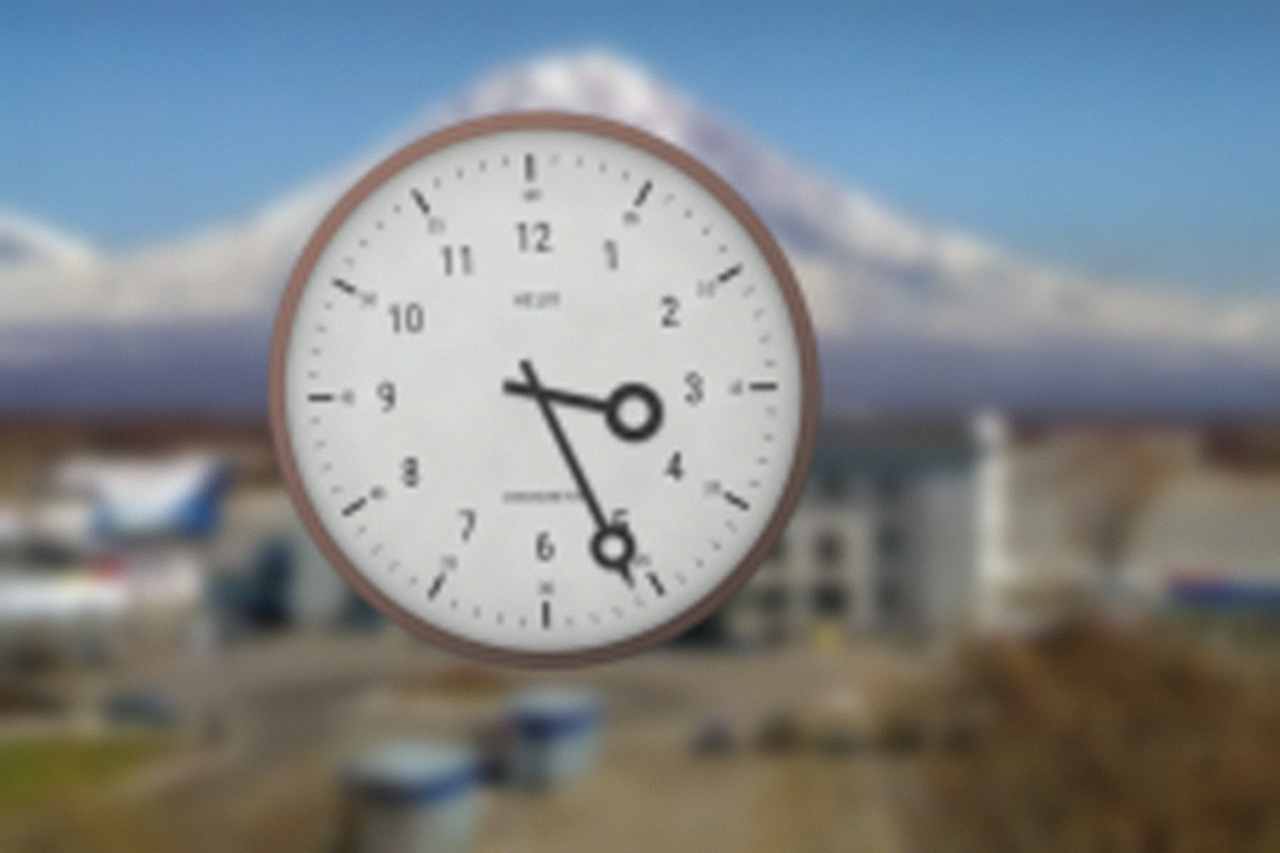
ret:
3:26
